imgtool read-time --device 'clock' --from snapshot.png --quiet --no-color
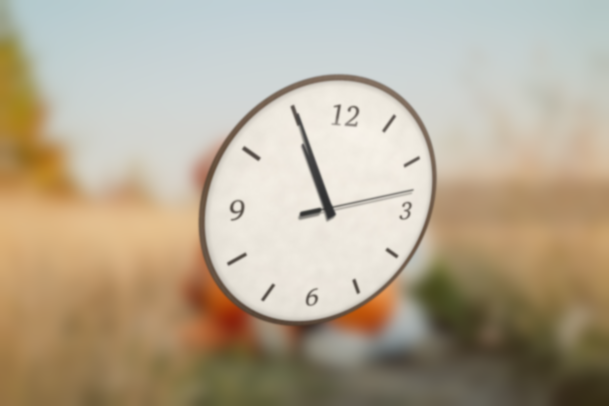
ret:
10:55:13
